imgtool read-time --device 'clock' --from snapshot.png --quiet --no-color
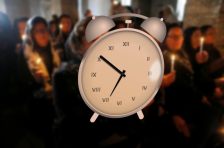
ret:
6:51
